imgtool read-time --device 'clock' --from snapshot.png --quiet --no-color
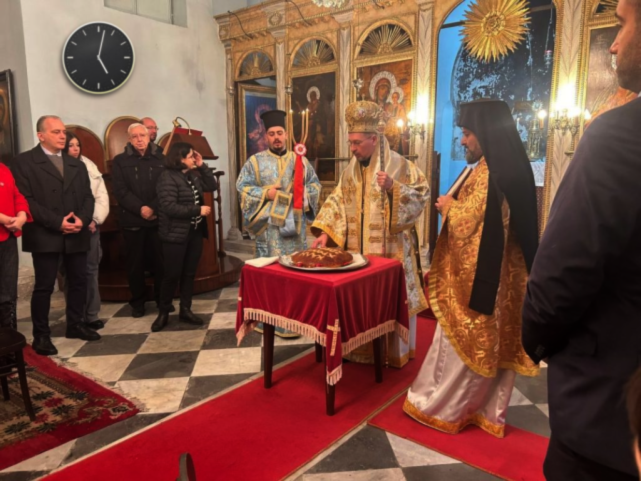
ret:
5:02
